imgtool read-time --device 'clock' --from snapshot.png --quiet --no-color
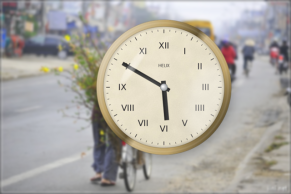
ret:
5:50
